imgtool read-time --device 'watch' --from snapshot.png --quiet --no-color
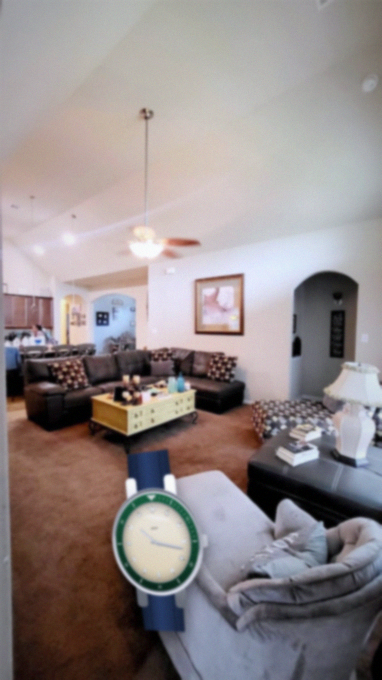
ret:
10:17
